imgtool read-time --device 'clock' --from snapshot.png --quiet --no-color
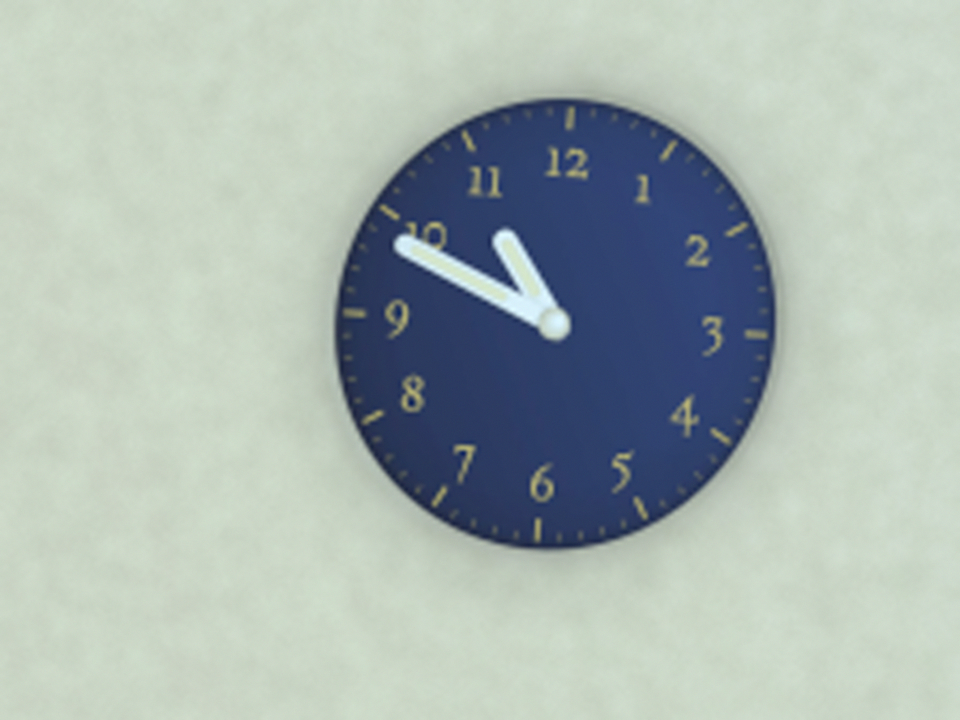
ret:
10:49
